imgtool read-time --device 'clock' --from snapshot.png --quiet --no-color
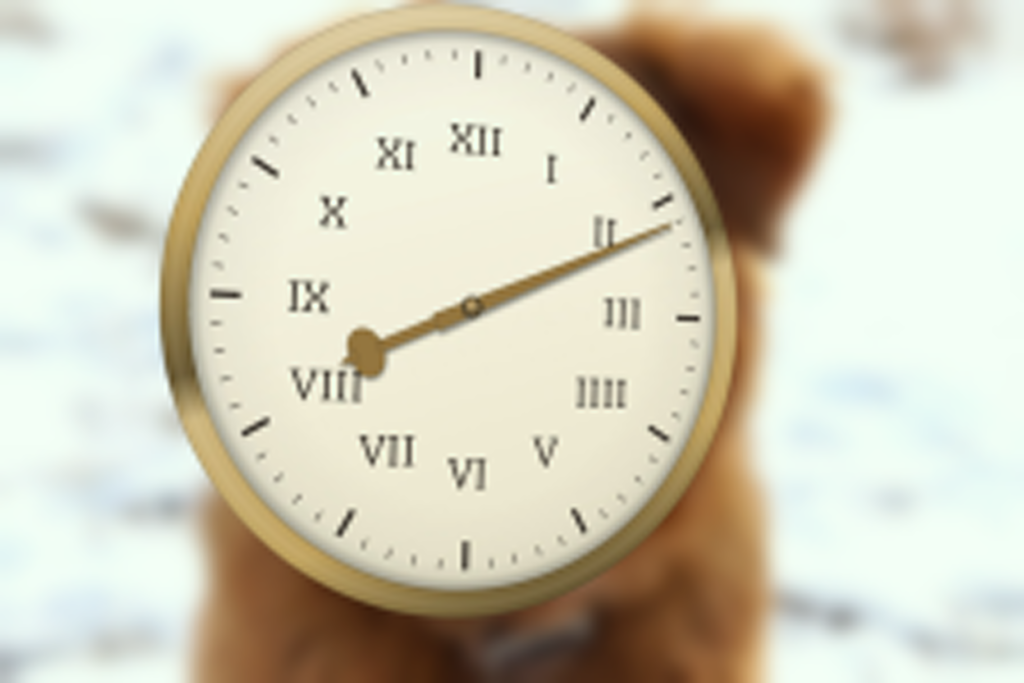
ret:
8:11
